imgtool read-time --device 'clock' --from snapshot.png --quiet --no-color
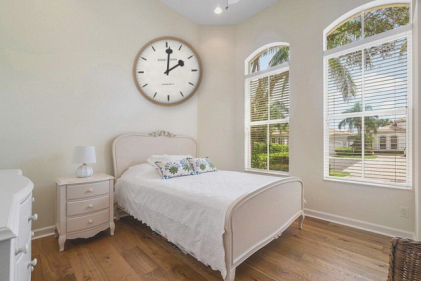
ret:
2:01
